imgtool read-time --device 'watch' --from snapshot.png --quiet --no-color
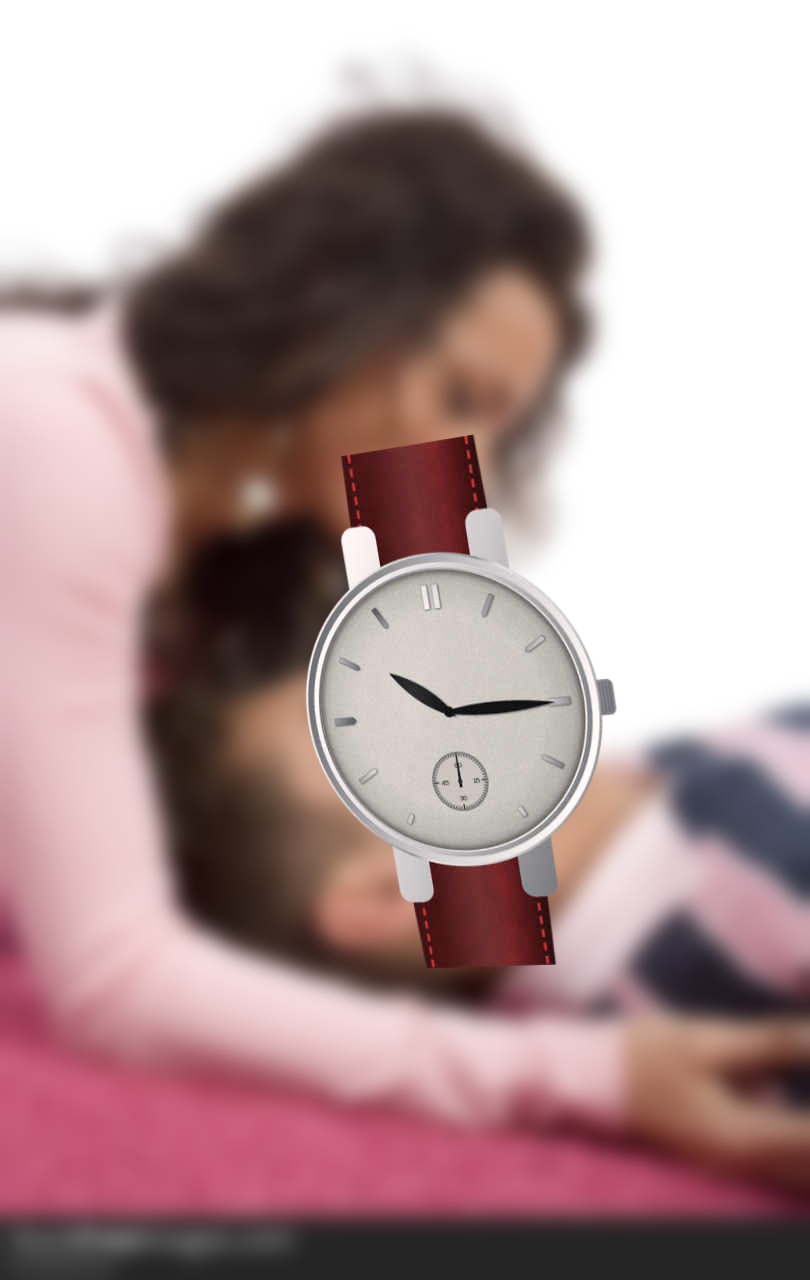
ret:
10:15
